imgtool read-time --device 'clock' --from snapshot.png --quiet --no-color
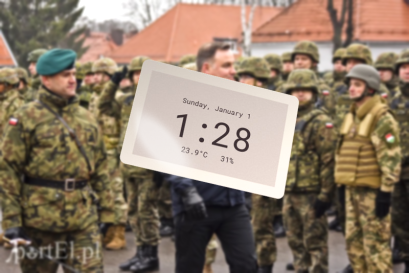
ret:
1:28
